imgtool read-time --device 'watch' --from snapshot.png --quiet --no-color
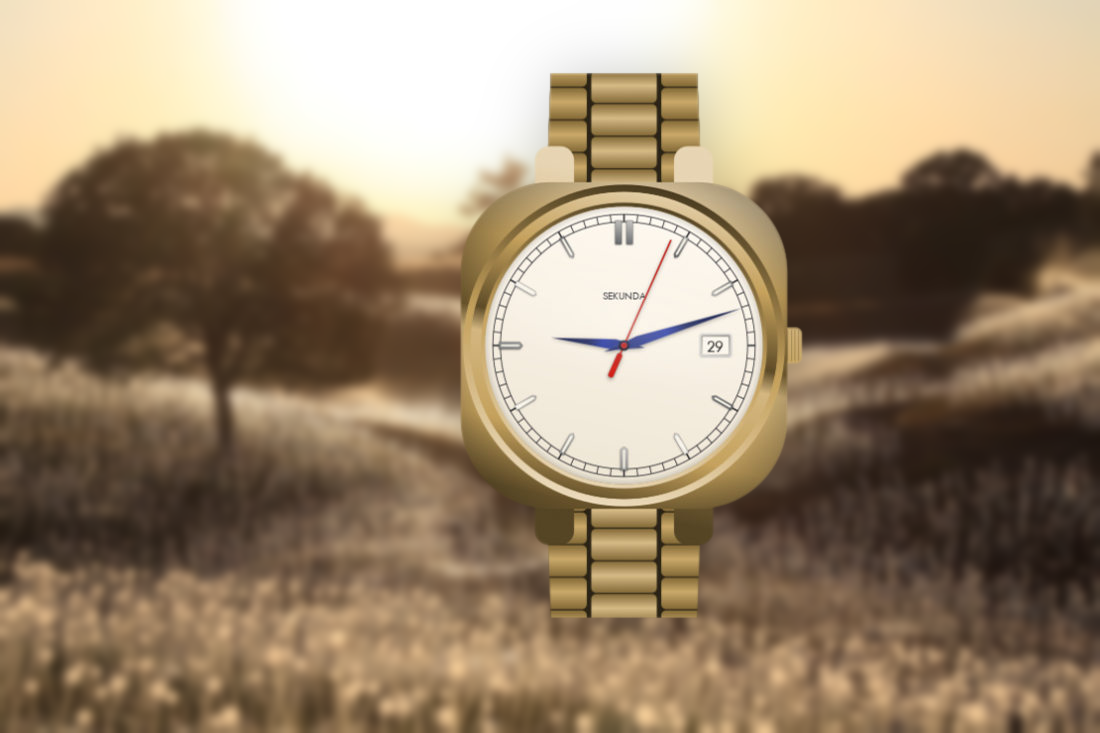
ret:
9:12:04
